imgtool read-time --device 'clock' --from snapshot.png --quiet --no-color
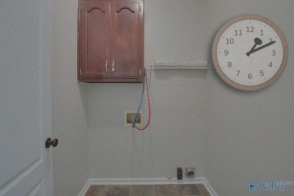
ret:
1:11
